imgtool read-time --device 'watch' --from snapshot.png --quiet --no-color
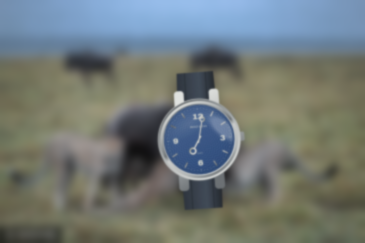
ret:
7:02
